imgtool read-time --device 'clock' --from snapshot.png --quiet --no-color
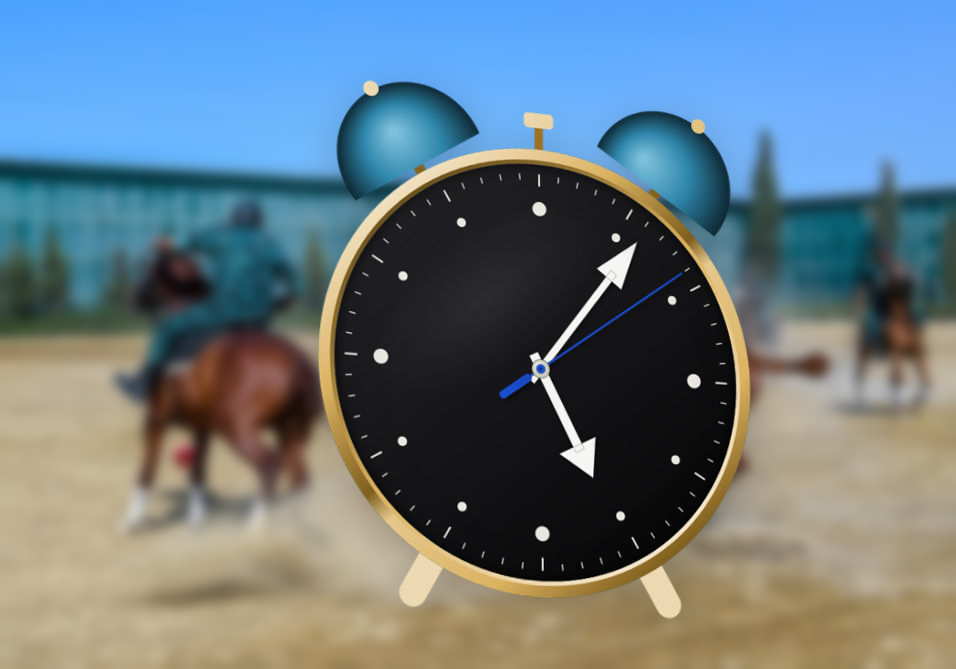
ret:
5:06:09
